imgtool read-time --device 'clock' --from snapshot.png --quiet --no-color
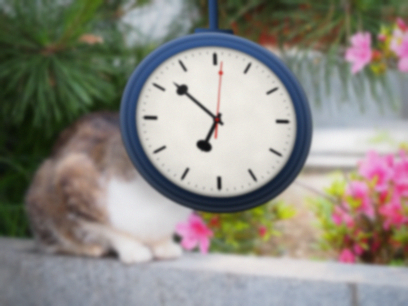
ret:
6:52:01
